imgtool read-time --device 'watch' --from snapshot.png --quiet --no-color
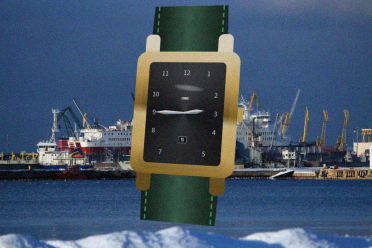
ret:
2:45
